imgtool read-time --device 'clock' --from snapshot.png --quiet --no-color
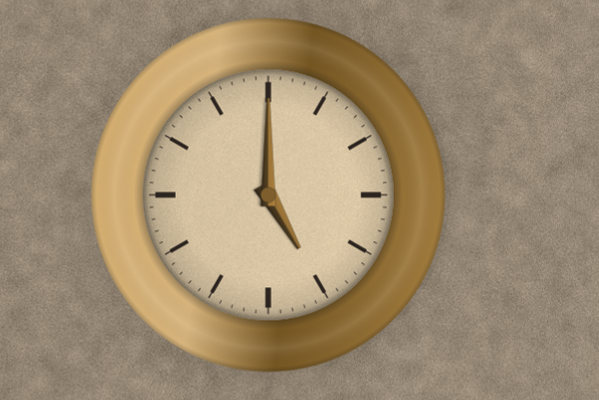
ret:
5:00
